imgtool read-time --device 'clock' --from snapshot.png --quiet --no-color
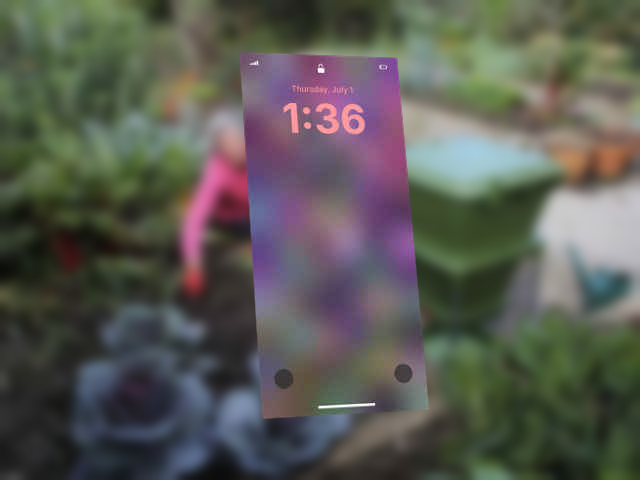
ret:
1:36
